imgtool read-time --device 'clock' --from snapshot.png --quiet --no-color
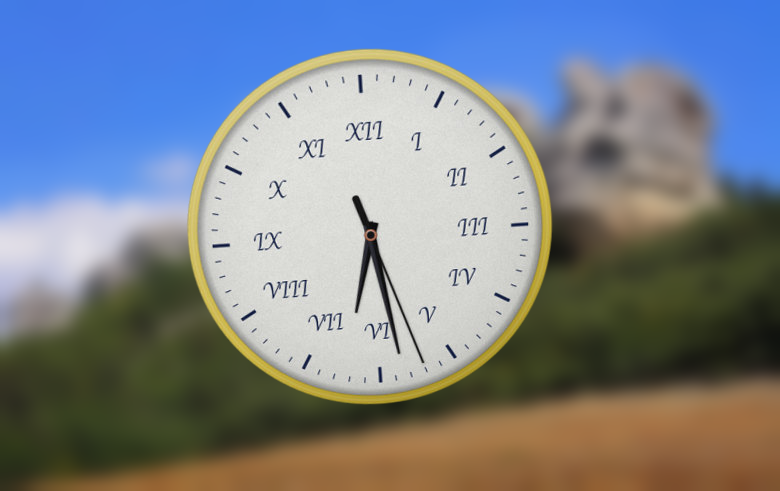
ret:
6:28:27
